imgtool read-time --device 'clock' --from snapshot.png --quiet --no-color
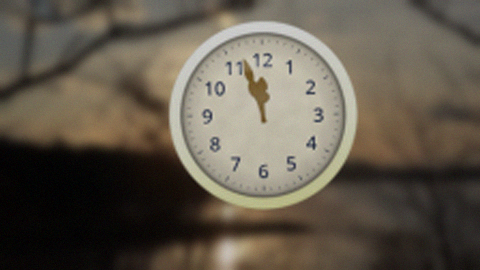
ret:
11:57
